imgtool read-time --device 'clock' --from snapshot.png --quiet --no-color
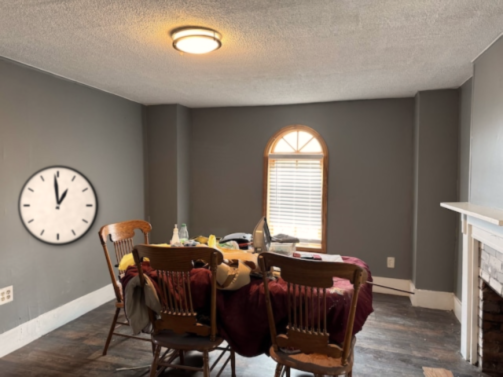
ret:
12:59
